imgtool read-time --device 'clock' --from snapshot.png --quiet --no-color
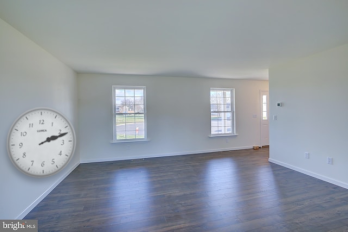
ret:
2:12
